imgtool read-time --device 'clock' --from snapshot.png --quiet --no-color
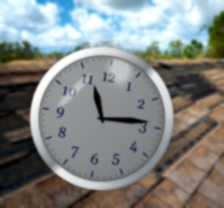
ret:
11:14
